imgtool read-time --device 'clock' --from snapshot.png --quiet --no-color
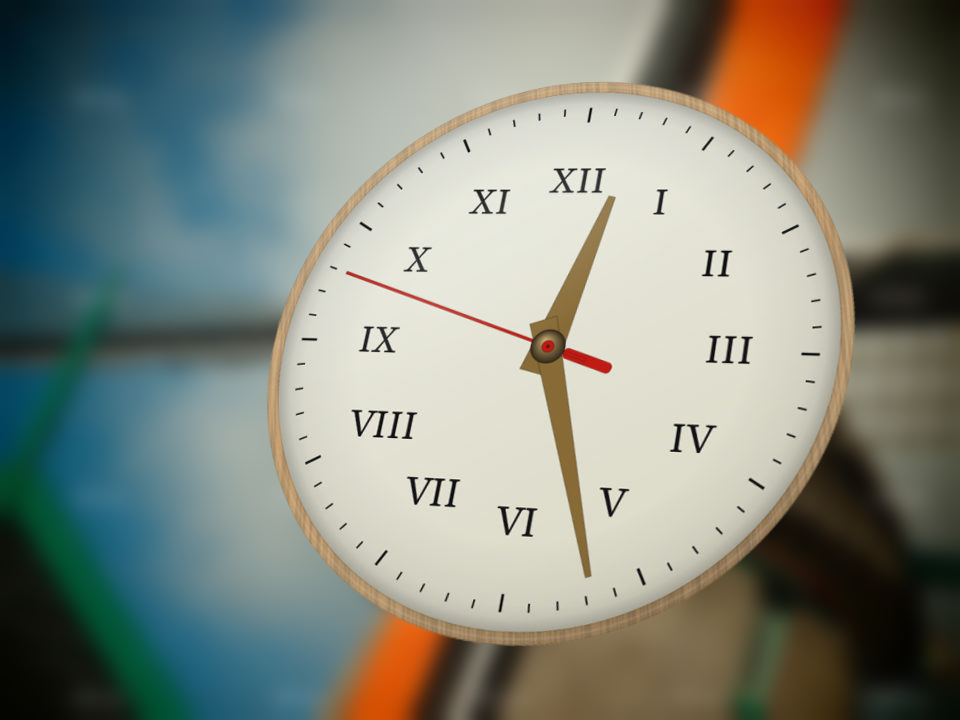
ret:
12:26:48
